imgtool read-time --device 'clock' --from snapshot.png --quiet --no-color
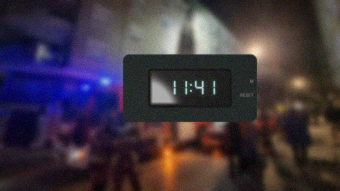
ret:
11:41
